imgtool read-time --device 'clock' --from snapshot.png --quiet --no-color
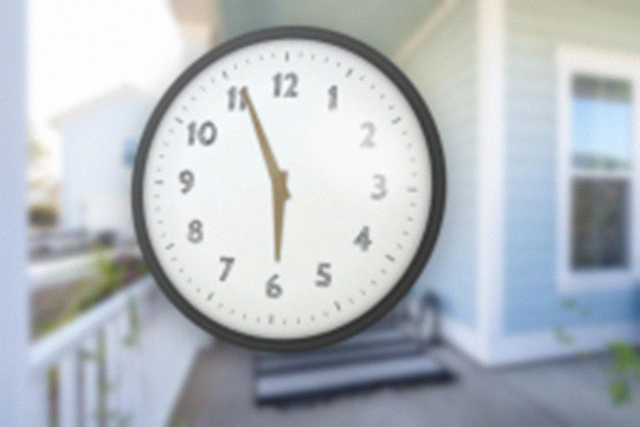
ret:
5:56
